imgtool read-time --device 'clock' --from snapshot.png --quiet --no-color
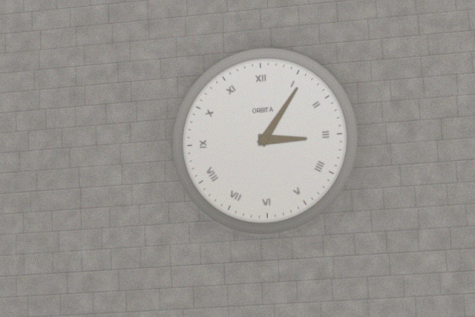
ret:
3:06
